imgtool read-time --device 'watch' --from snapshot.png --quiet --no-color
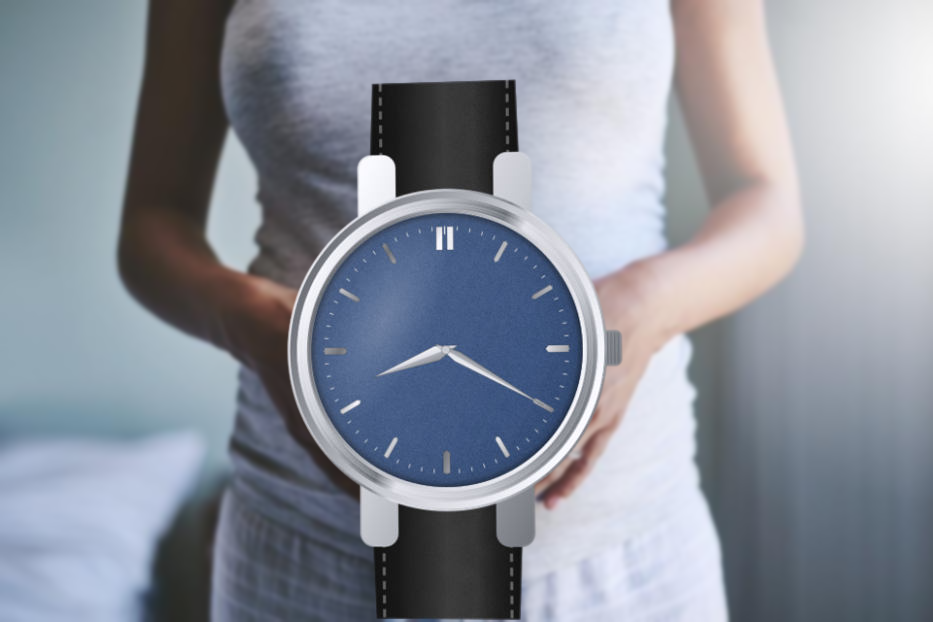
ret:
8:20
